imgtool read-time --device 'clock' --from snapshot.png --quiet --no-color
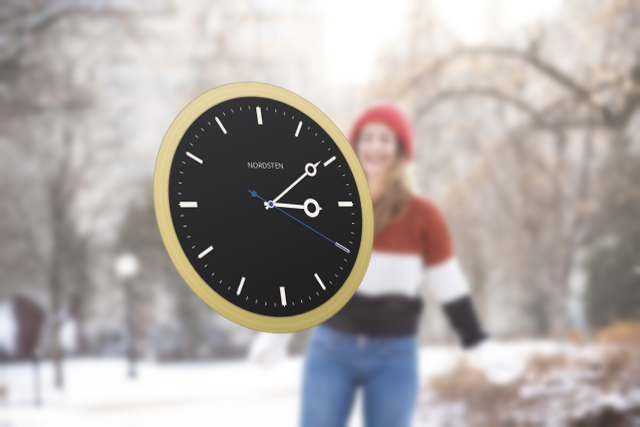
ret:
3:09:20
